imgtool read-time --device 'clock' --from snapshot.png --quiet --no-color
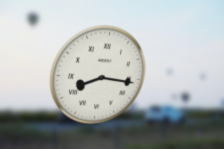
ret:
8:16
